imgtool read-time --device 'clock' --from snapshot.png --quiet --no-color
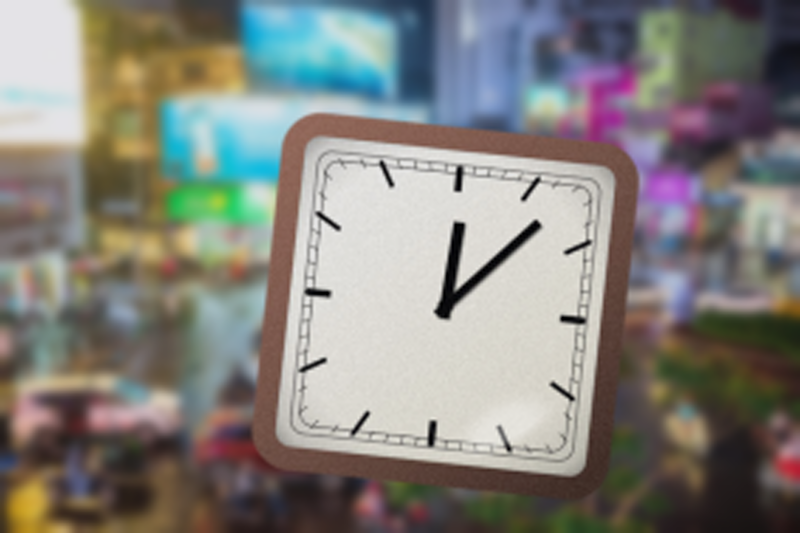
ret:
12:07
